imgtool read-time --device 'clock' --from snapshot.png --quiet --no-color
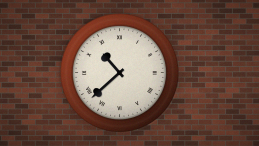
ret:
10:38
